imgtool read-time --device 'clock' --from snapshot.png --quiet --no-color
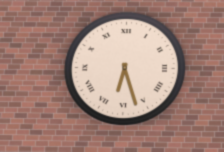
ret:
6:27
